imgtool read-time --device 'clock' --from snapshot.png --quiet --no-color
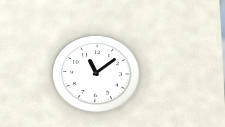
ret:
11:08
